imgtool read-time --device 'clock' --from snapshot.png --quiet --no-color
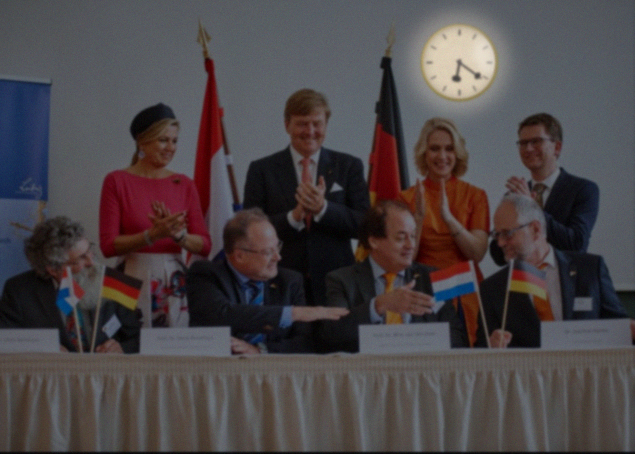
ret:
6:21
